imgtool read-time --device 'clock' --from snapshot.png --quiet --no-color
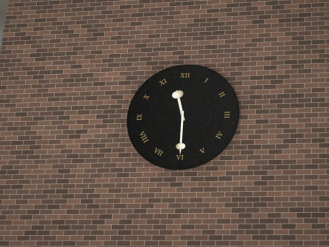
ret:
11:30
